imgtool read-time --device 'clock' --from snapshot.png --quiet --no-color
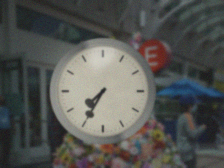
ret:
7:35
